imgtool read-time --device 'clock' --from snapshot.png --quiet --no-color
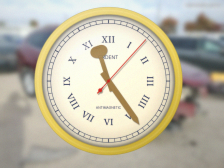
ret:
11:24:07
